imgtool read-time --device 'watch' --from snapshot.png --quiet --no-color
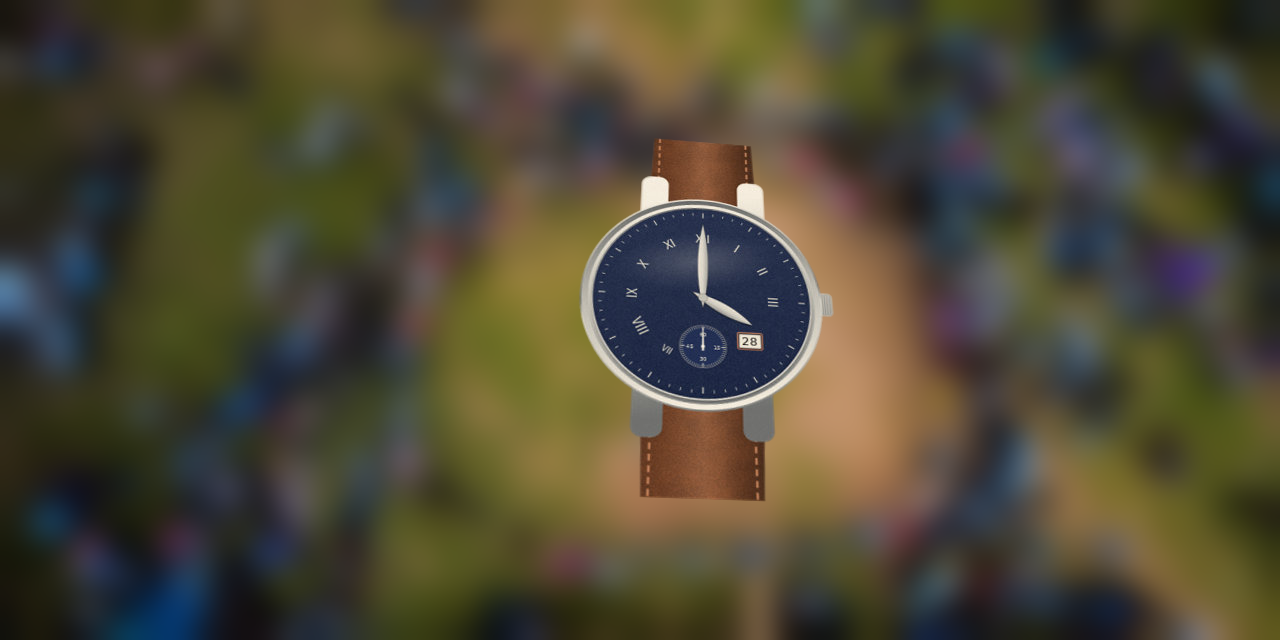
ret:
4:00
